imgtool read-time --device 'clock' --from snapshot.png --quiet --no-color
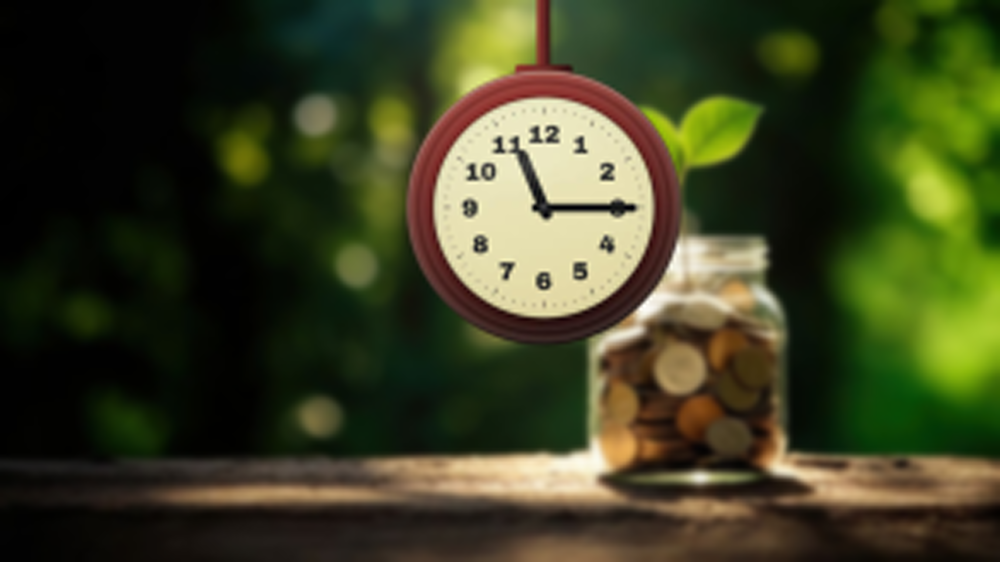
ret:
11:15
